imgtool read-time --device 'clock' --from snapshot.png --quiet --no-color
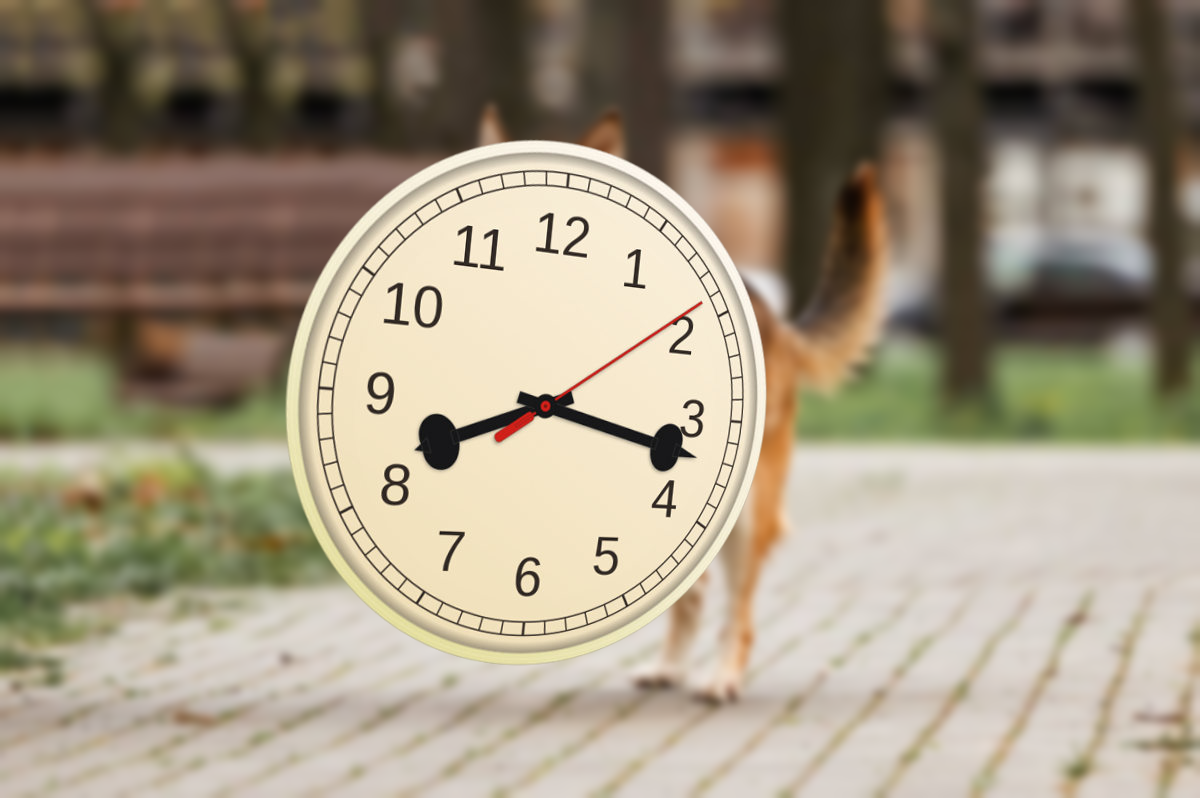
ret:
8:17:09
